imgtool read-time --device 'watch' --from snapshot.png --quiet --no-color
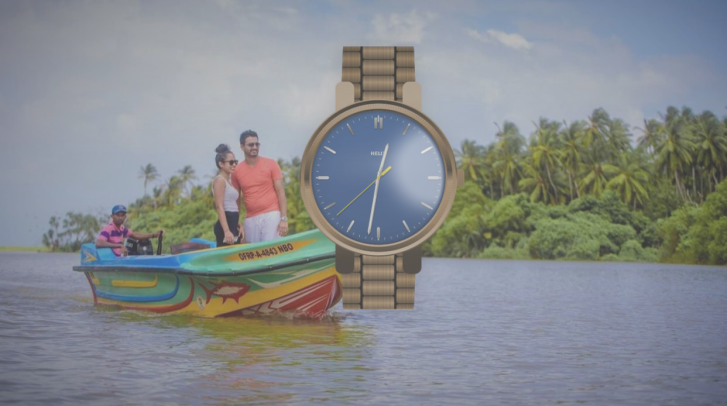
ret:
12:31:38
